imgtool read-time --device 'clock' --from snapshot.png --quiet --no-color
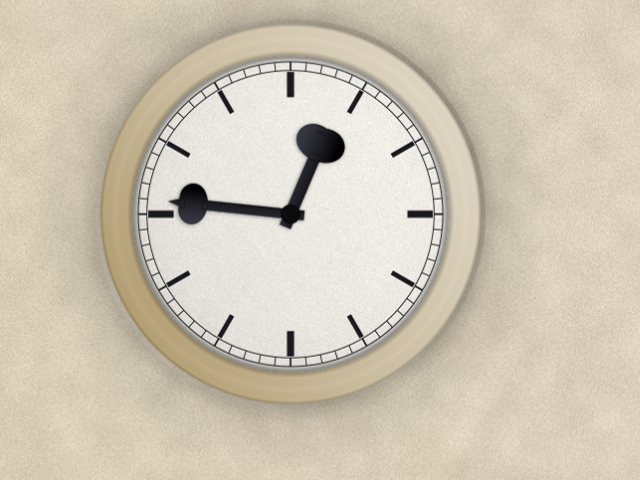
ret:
12:46
